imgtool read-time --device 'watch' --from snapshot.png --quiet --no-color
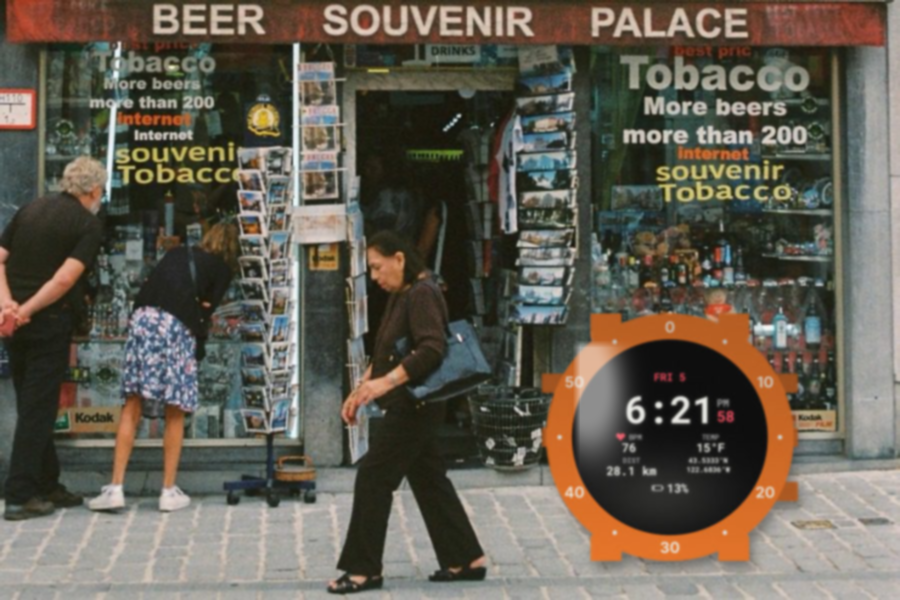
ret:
6:21:58
